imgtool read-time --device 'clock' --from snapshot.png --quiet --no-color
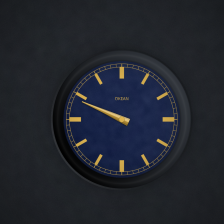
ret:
9:49
